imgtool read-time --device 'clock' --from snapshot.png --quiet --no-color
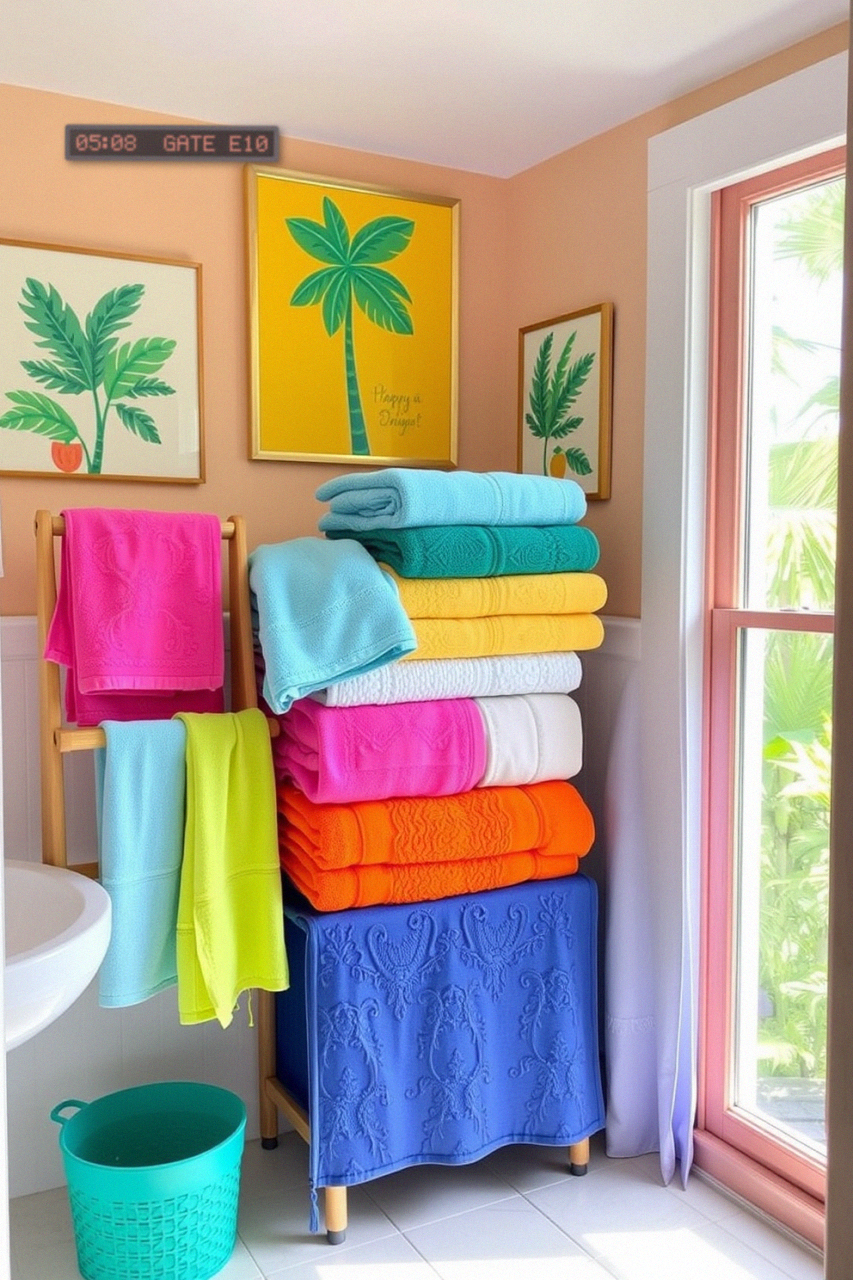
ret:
5:08
